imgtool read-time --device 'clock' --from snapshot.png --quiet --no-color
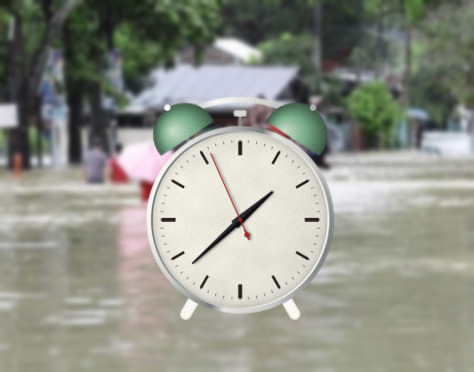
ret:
1:37:56
